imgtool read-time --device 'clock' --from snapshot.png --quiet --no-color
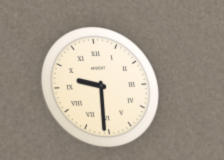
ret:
9:31
